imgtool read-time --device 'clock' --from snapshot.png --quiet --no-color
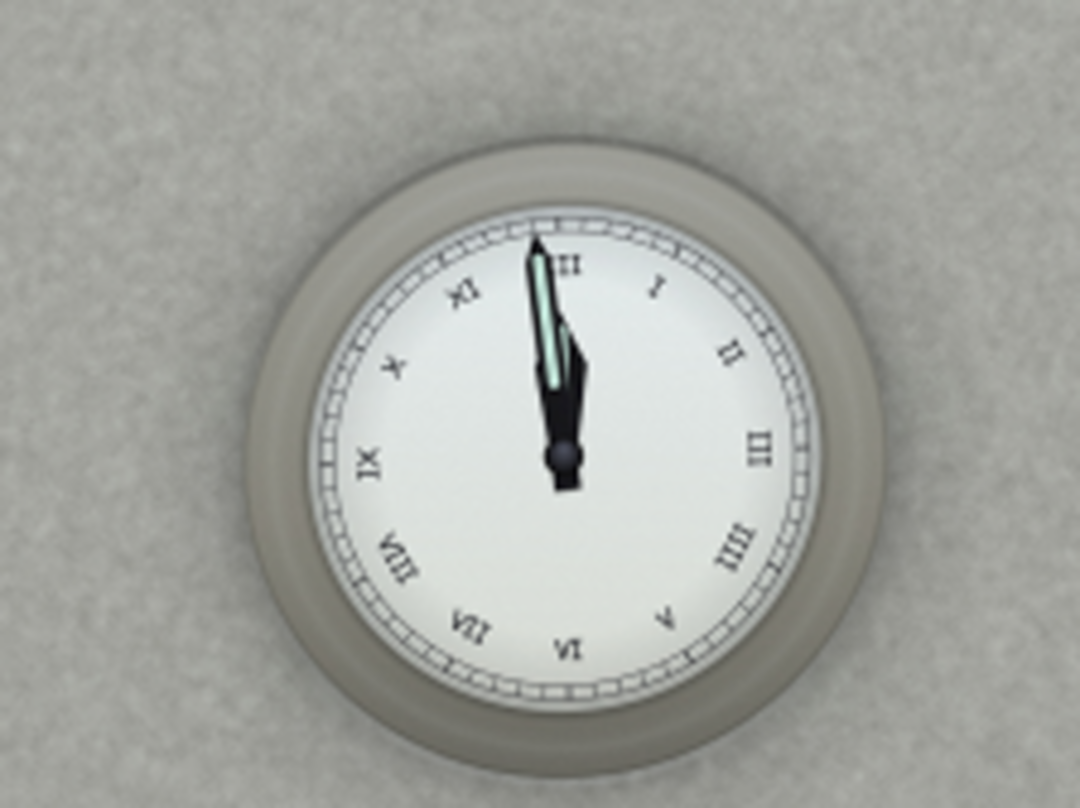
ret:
11:59
